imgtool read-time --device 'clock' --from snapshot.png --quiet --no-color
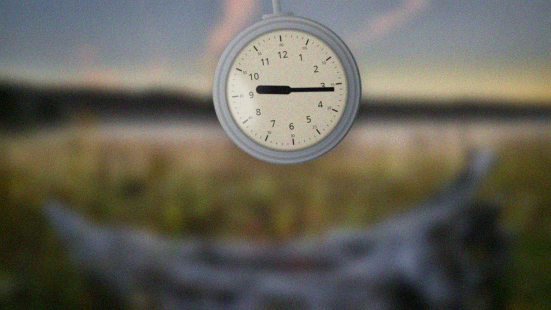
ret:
9:16
